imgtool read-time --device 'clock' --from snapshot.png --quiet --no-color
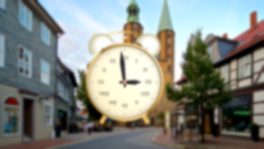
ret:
2:59
